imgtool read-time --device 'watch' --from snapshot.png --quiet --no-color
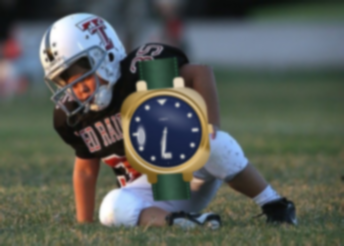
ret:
6:32
